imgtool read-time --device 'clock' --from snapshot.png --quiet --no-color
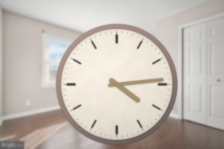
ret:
4:14
